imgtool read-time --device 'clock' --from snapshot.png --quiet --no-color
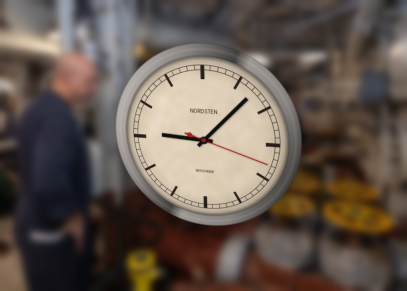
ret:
9:07:18
